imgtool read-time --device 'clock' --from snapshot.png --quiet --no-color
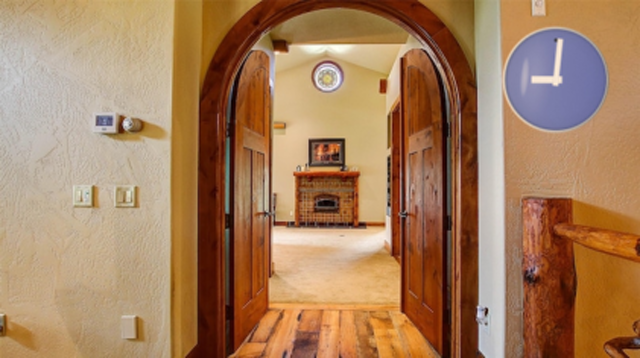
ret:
9:01
